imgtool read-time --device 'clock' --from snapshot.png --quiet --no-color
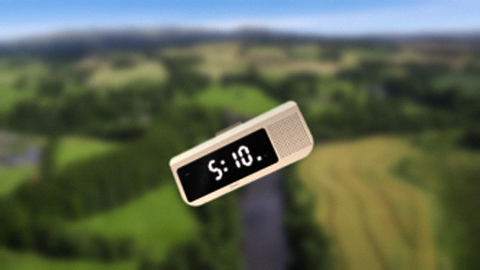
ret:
5:10
